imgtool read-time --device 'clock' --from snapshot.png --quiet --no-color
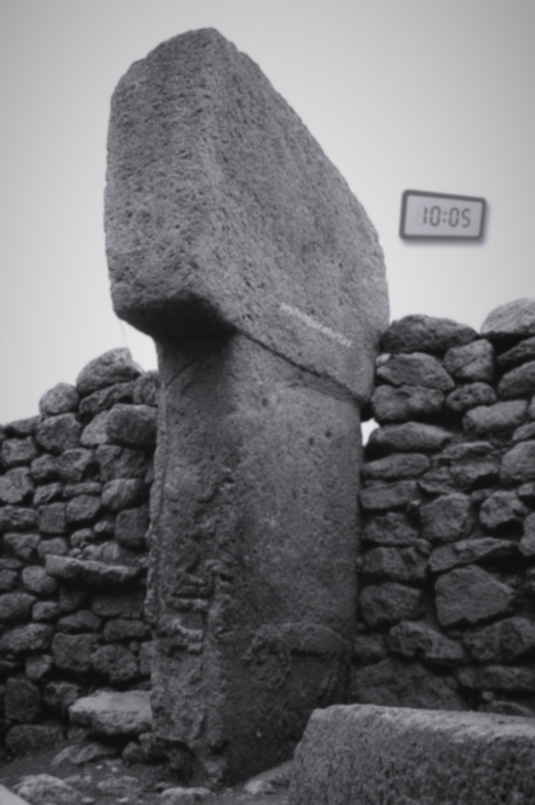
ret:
10:05
